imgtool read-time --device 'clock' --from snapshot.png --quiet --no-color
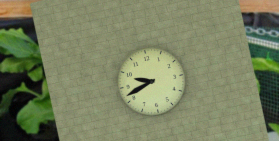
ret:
9:42
